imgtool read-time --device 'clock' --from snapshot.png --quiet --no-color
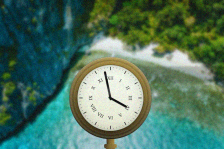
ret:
3:58
